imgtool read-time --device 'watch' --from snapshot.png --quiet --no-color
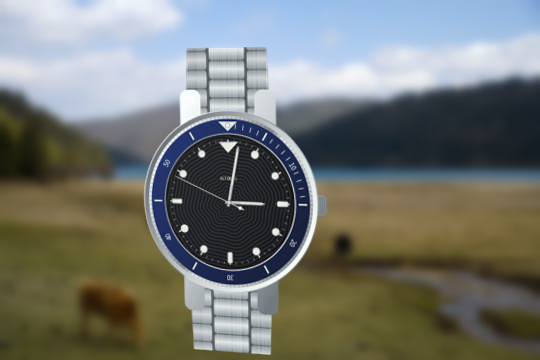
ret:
3:01:49
